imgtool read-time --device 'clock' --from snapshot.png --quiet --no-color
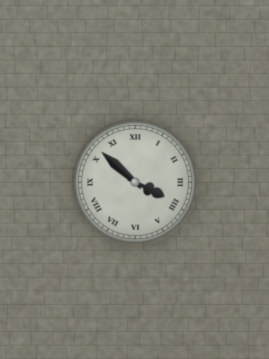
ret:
3:52
